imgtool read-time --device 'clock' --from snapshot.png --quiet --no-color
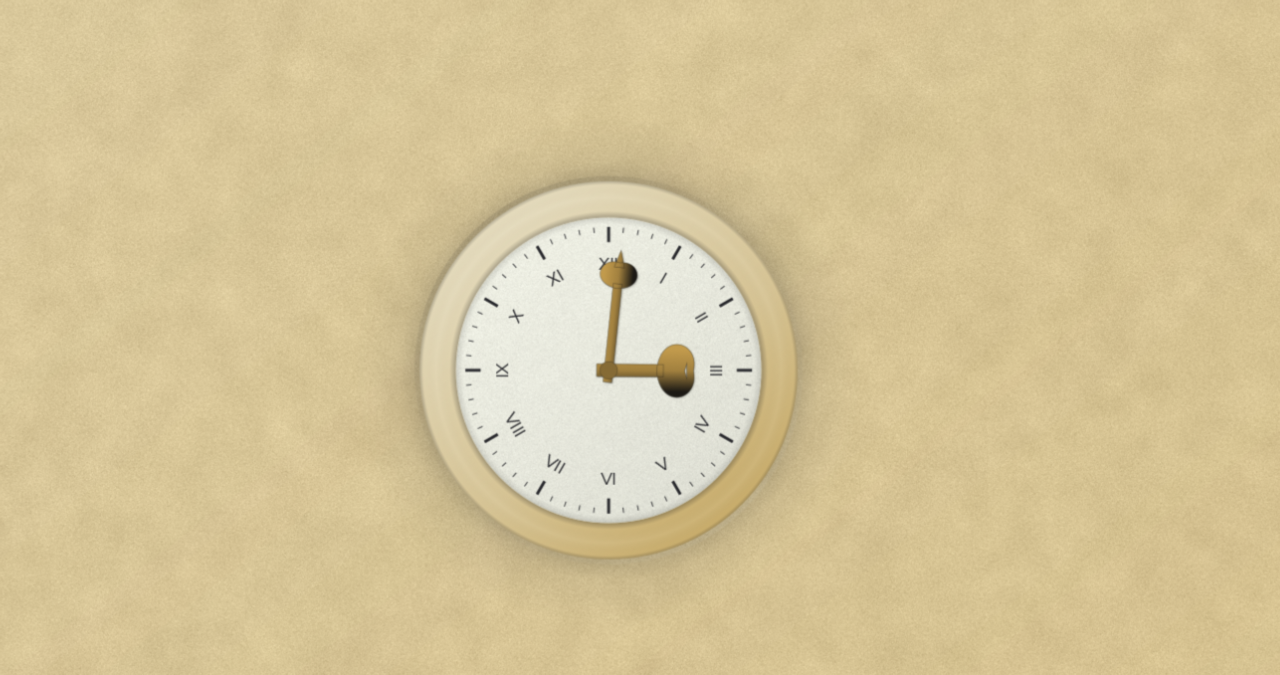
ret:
3:01
